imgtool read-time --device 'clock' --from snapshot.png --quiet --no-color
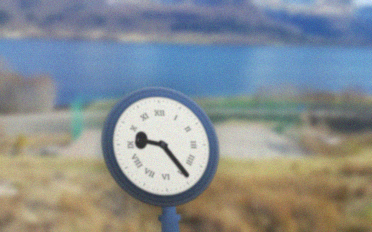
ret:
9:24
